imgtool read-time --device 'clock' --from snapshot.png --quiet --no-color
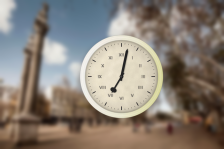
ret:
7:02
